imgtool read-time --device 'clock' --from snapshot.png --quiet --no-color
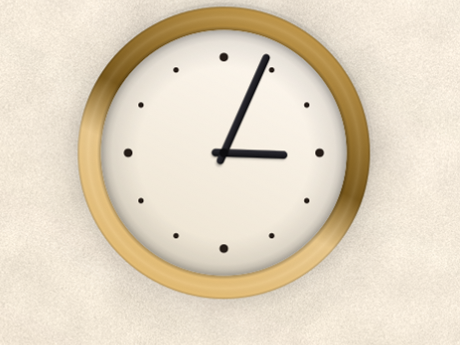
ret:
3:04
